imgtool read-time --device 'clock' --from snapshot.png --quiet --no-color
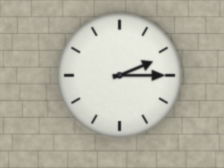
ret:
2:15
